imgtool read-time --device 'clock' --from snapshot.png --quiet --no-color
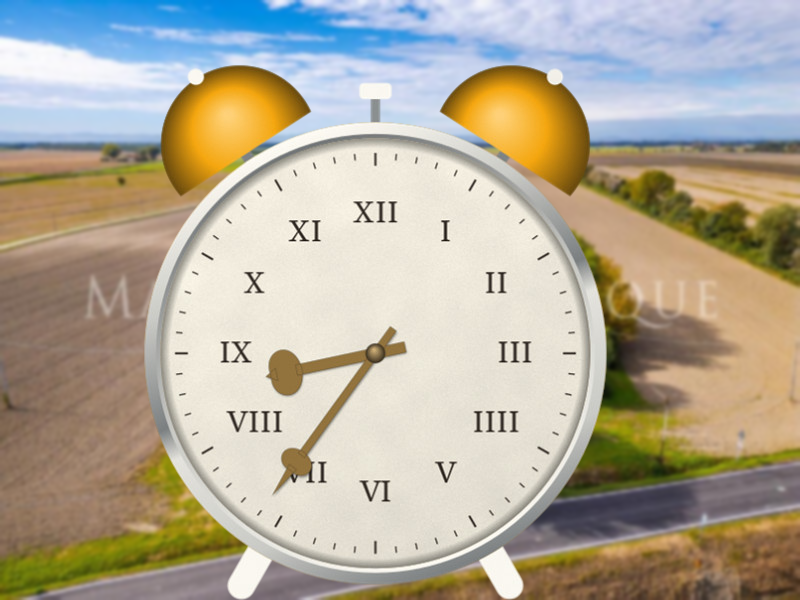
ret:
8:36
